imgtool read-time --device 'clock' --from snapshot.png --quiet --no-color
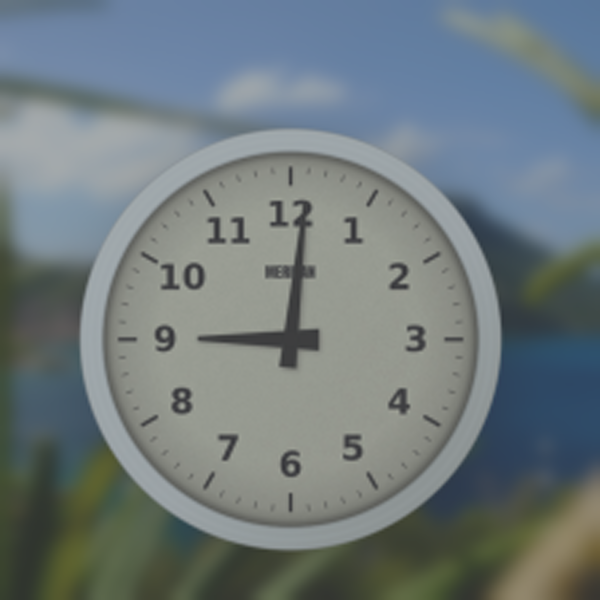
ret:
9:01
